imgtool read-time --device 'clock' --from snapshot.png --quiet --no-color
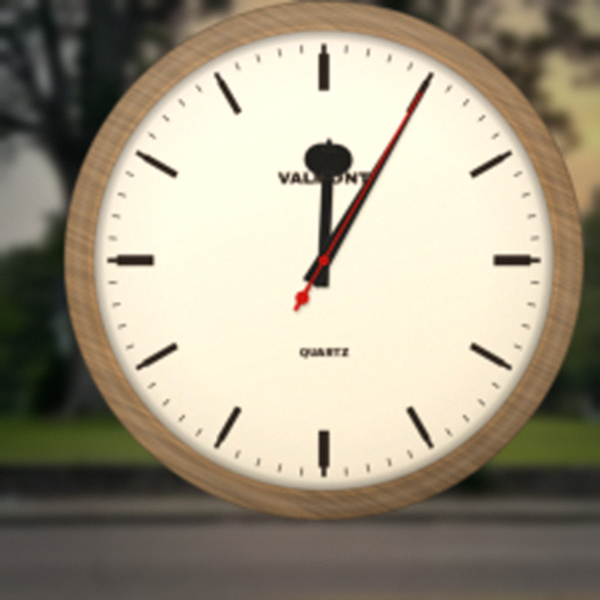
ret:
12:05:05
